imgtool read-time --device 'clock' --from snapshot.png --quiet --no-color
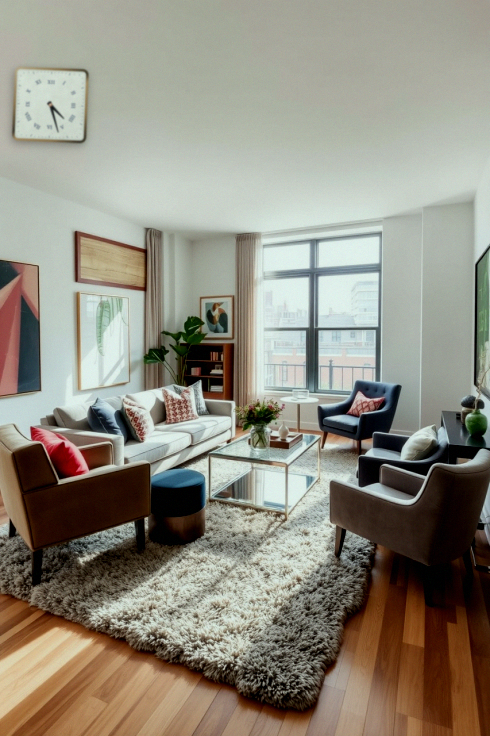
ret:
4:27
